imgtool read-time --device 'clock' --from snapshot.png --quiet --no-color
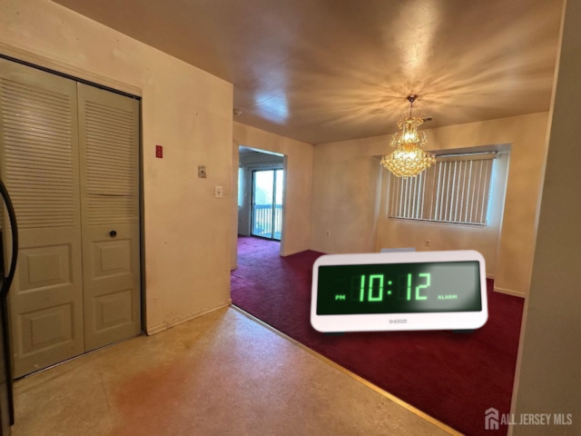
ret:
10:12
